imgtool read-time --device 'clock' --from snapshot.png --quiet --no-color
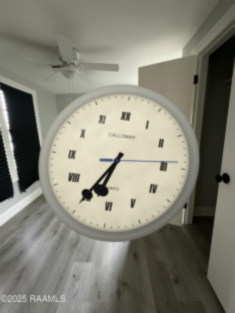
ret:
6:35:14
